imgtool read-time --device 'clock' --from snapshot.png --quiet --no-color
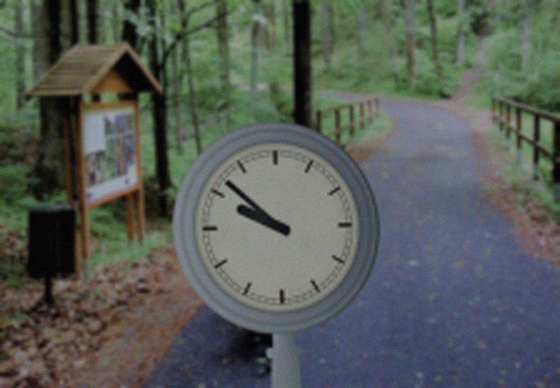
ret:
9:52
